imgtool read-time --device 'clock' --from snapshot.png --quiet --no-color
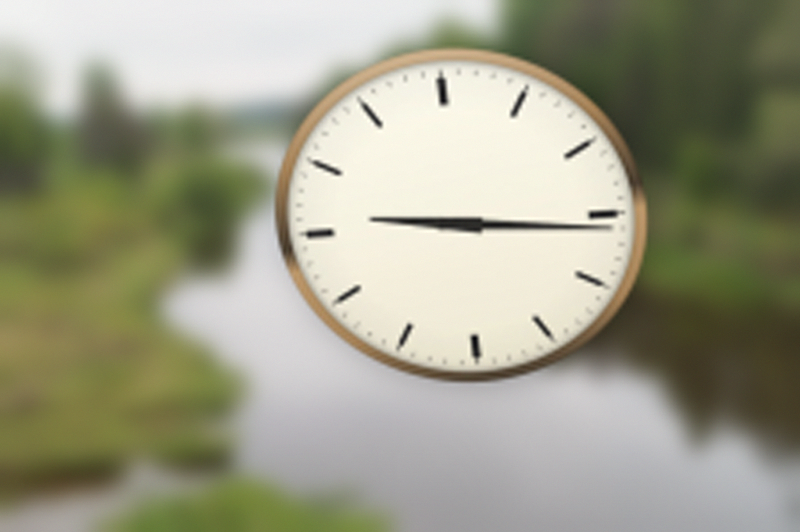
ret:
9:16
